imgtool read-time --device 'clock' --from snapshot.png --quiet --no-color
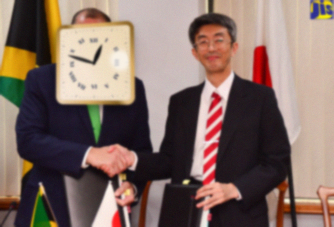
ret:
12:48
